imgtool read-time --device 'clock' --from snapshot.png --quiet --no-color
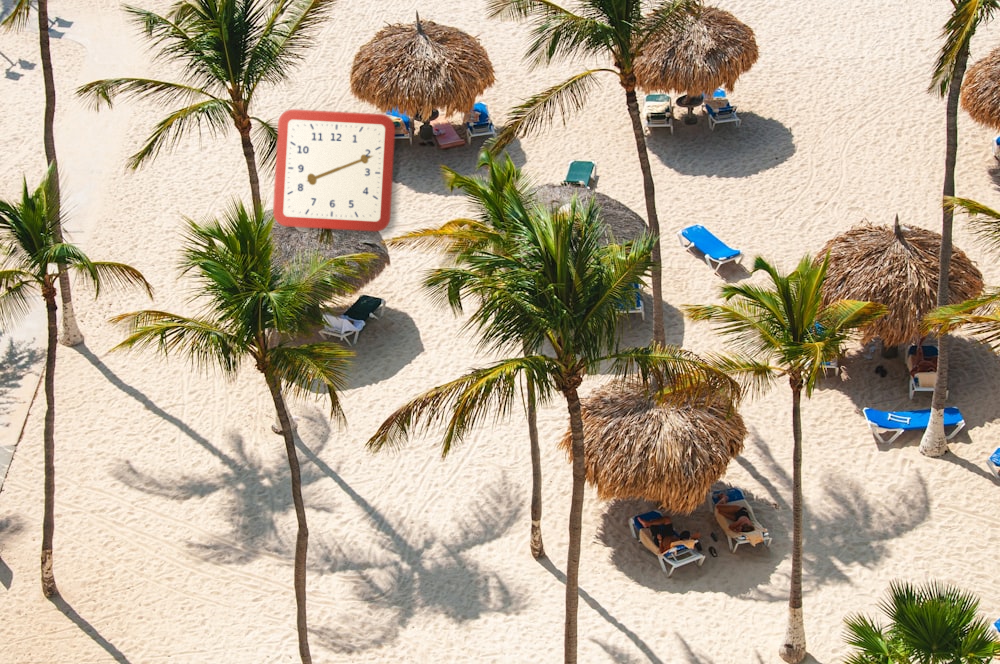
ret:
8:11
